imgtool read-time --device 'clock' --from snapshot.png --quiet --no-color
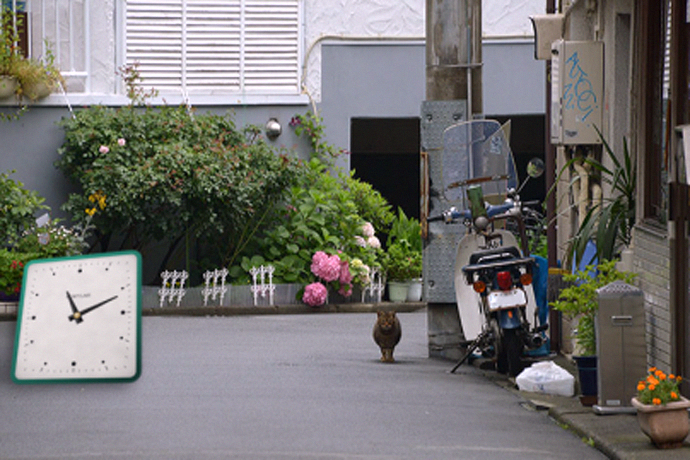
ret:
11:11
